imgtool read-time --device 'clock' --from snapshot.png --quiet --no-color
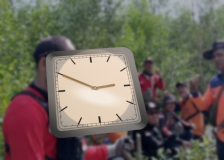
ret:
2:50
